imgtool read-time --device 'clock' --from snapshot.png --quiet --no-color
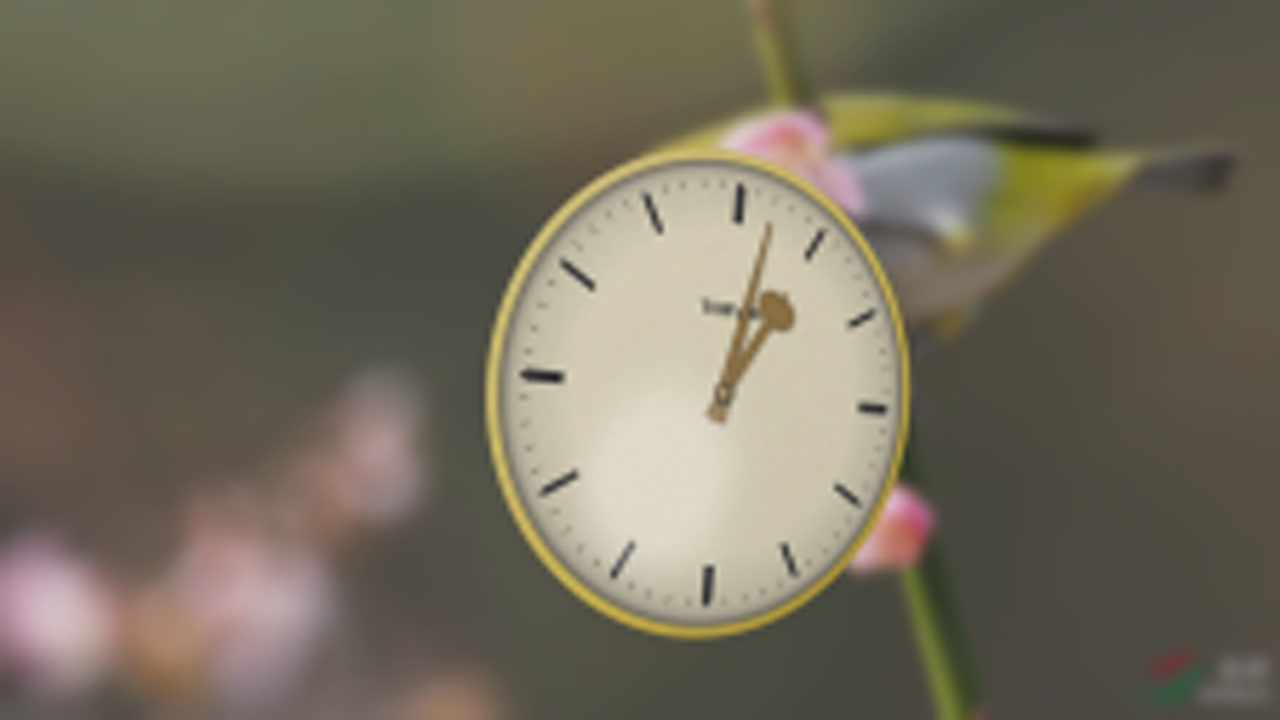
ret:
1:02
